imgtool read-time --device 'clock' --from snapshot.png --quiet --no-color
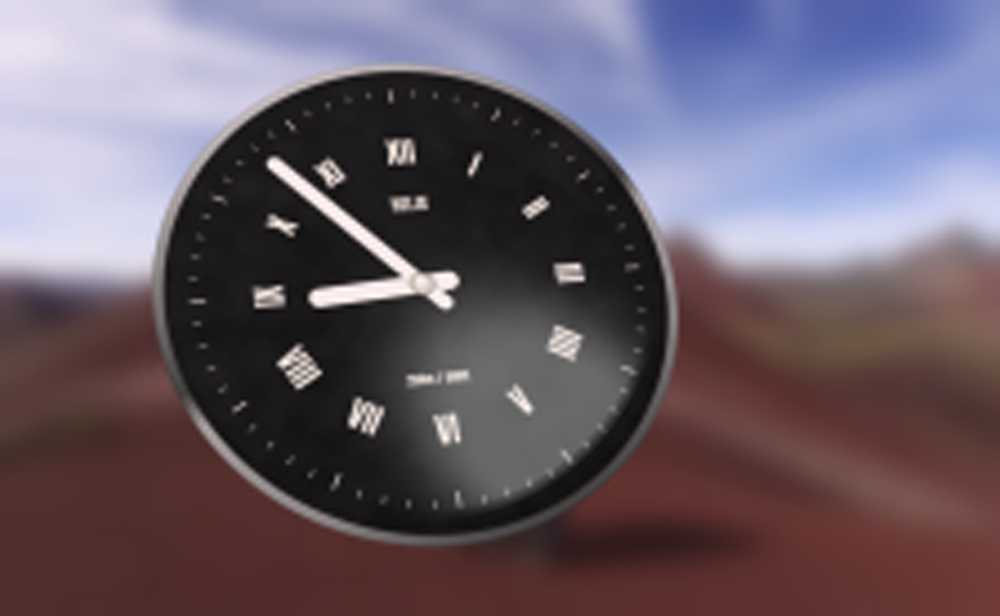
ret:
8:53
